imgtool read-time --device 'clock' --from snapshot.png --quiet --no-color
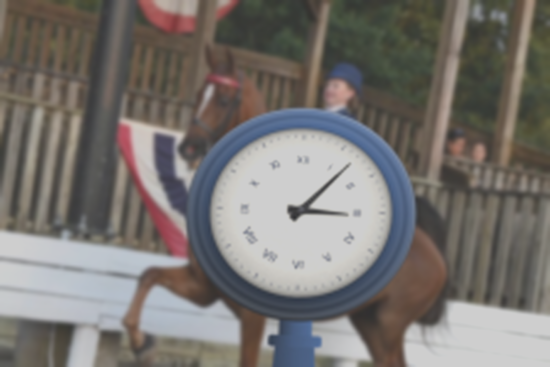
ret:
3:07
